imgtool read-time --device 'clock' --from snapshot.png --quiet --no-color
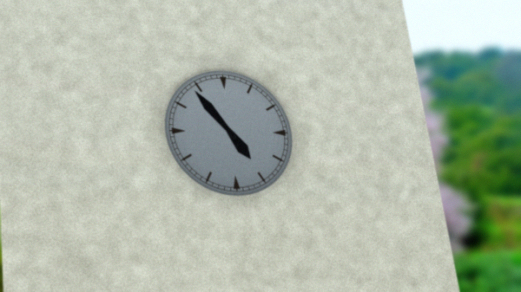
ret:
4:54
